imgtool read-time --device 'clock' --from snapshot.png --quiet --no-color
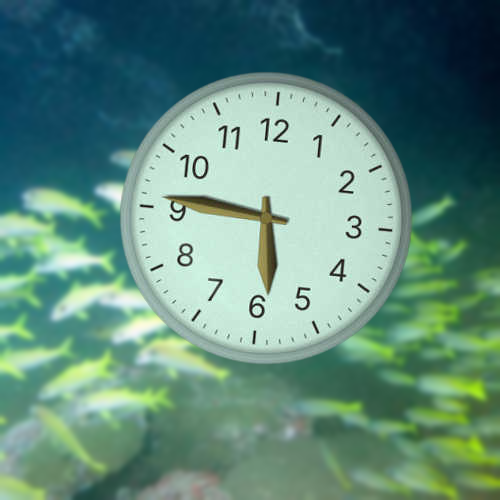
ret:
5:46
